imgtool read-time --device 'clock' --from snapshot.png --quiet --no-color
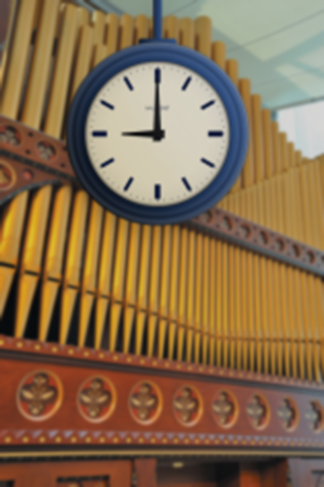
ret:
9:00
